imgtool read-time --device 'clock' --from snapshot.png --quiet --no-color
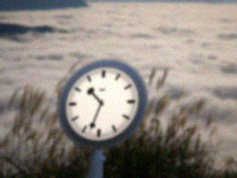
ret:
10:33
